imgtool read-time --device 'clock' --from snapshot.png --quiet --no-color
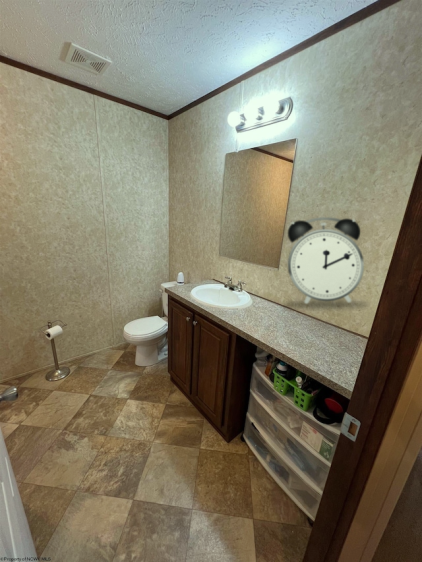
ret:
12:11
